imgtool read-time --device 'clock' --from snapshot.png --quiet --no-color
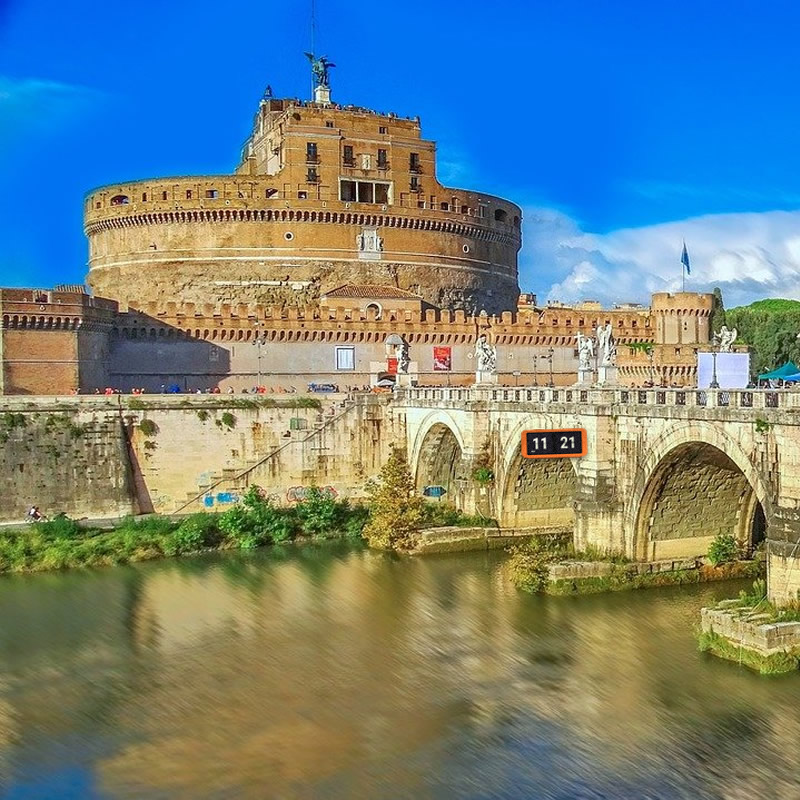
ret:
11:21
